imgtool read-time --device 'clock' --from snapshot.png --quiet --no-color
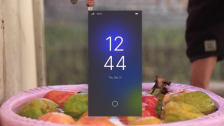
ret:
12:44
